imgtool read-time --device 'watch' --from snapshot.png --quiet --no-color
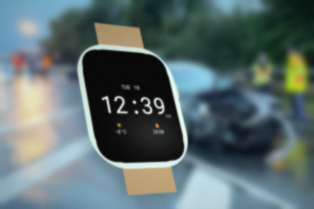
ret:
12:39
